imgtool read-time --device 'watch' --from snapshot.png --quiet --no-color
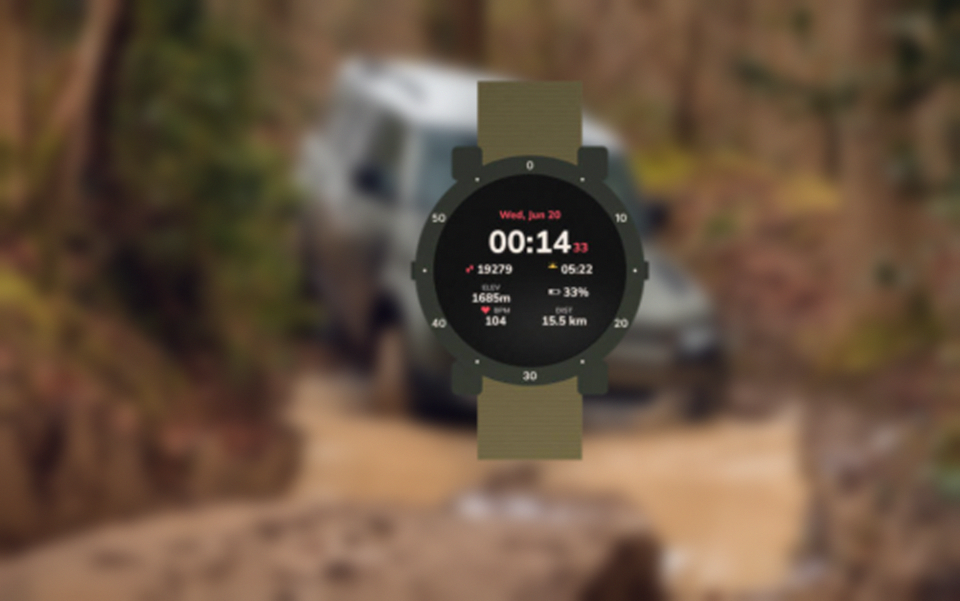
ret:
0:14
